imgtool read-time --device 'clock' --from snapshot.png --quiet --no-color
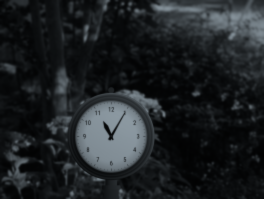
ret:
11:05
